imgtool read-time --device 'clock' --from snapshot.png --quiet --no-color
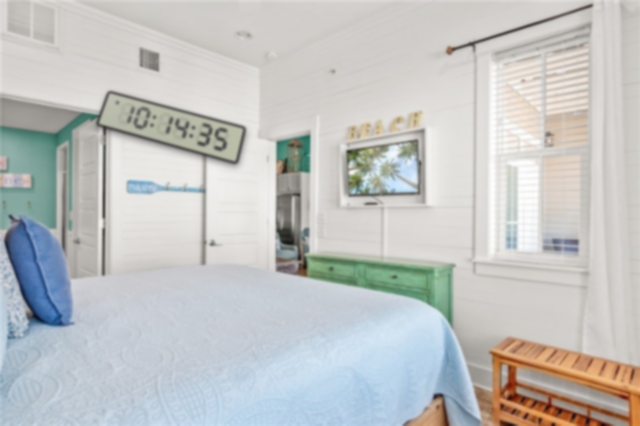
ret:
10:14:35
